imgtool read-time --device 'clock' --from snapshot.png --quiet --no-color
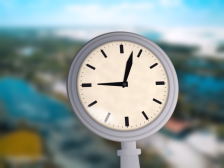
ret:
9:03
